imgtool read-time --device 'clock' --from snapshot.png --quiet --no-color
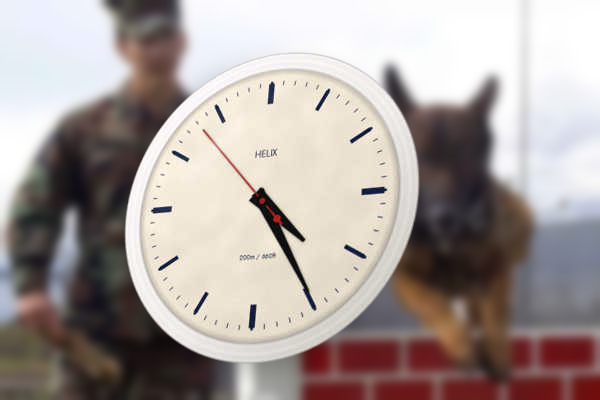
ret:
4:24:53
